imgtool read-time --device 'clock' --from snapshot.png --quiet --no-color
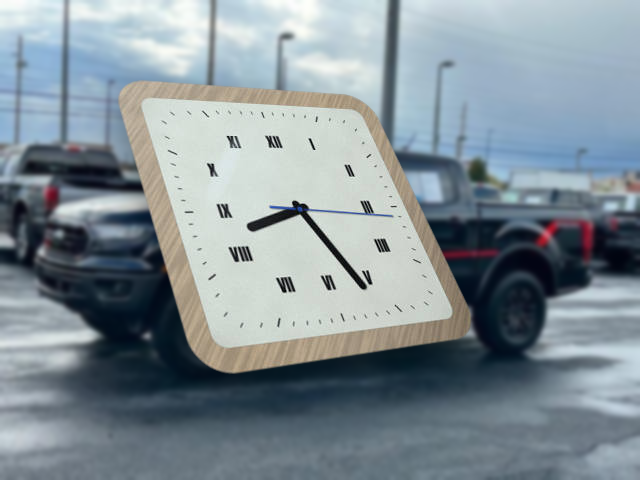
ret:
8:26:16
